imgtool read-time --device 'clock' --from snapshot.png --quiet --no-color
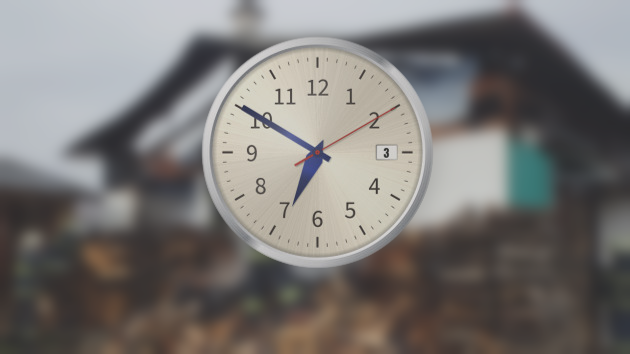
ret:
6:50:10
